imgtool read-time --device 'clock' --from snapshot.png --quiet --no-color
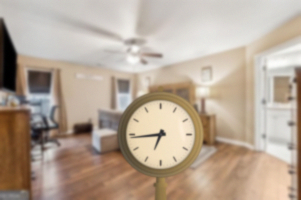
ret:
6:44
